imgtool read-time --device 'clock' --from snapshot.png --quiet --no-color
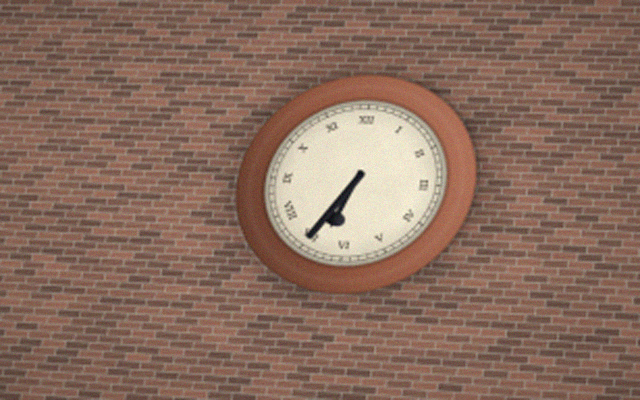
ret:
6:35
